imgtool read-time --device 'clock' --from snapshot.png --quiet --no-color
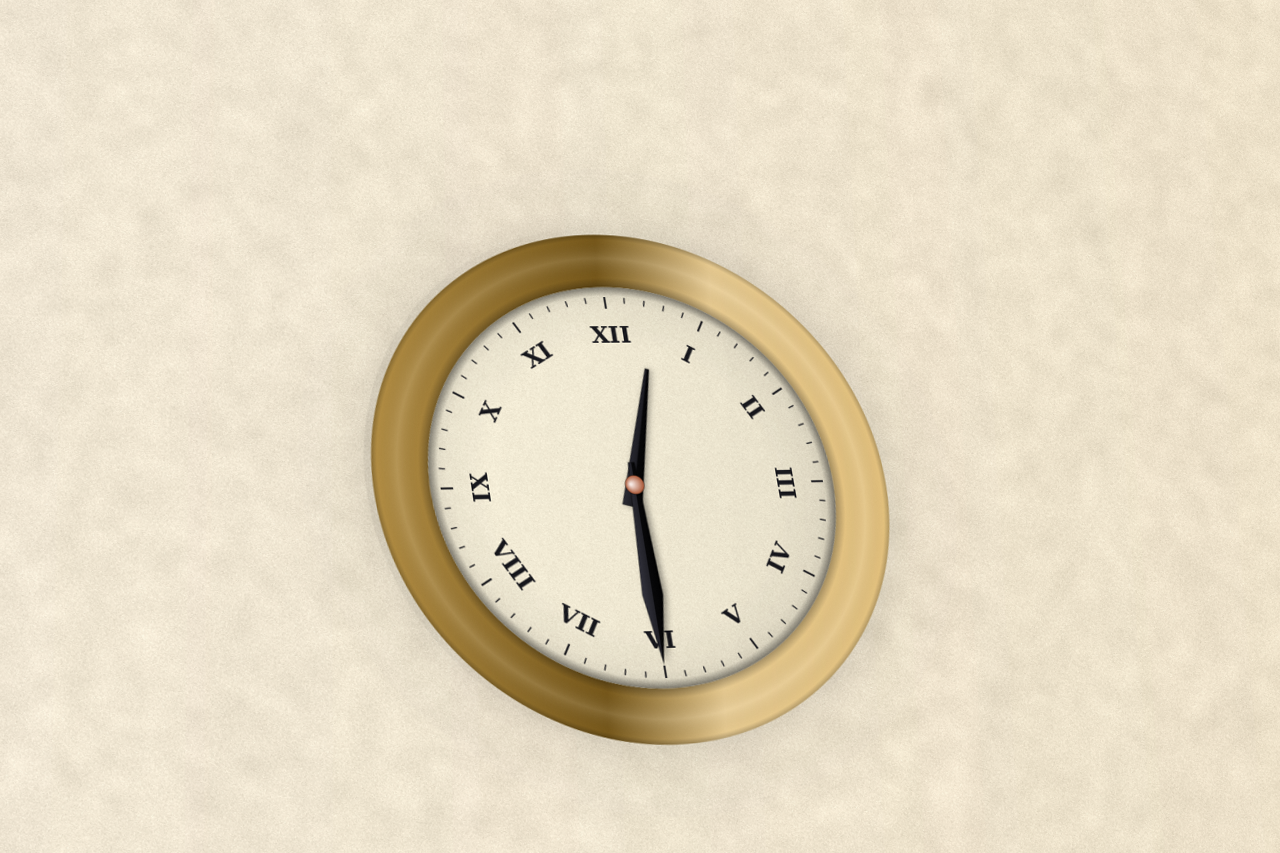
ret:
12:30
